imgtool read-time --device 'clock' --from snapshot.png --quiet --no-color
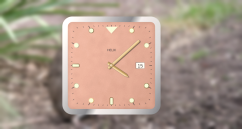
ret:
4:08
